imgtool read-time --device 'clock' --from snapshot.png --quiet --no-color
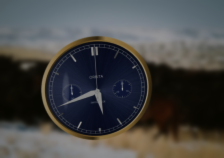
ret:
5:42
